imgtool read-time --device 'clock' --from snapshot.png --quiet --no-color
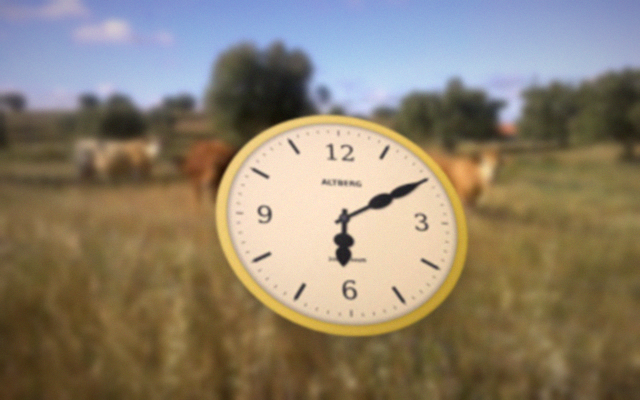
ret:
6:10
